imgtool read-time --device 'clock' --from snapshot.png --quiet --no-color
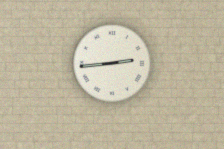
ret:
2:44
